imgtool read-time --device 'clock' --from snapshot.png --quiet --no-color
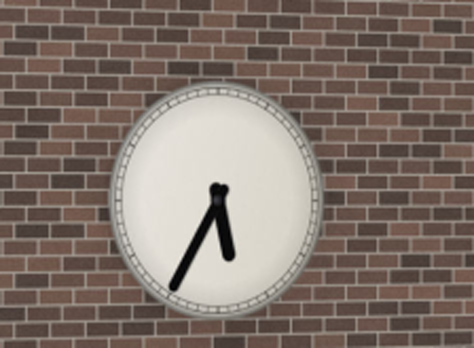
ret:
5:35
